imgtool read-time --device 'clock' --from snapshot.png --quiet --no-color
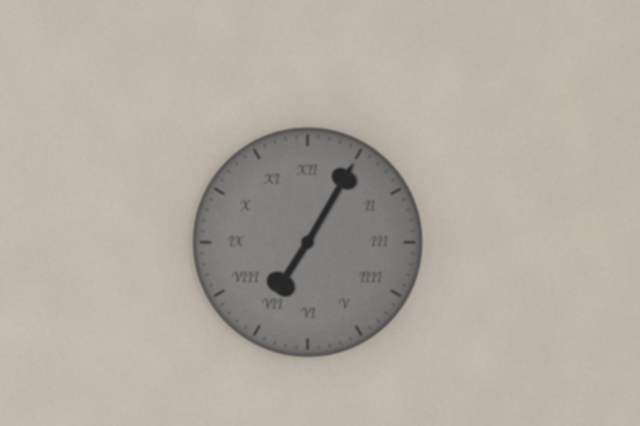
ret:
7:05
